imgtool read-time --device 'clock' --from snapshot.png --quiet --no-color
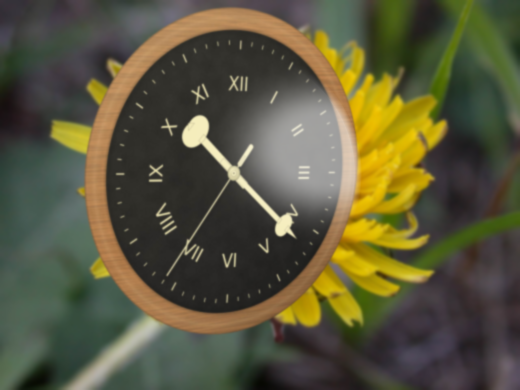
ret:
10:21:36
